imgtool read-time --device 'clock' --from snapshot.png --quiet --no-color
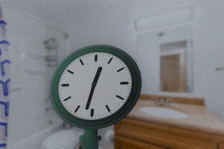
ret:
12:32
